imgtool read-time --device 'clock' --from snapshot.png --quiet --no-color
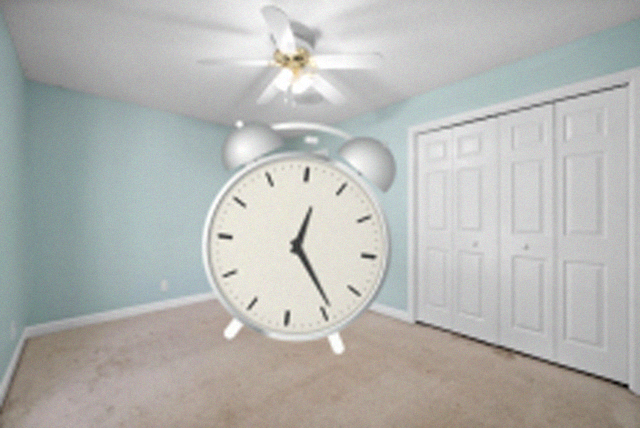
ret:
12:24
